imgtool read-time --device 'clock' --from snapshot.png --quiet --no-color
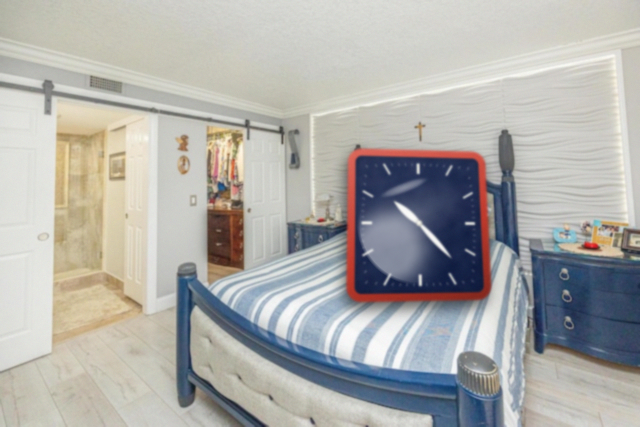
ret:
10:23
